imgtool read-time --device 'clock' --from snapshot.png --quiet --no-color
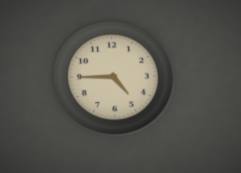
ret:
4:45
